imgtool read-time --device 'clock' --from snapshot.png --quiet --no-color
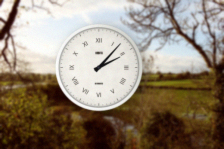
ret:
2:07
